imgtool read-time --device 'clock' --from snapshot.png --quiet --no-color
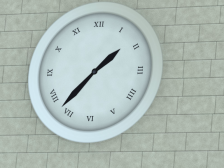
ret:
1:37
